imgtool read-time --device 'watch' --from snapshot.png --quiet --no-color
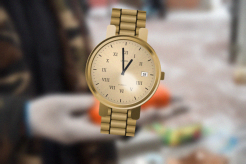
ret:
12:59
